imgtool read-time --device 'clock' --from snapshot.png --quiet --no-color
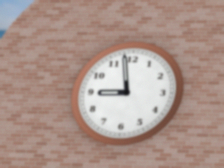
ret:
8:58
